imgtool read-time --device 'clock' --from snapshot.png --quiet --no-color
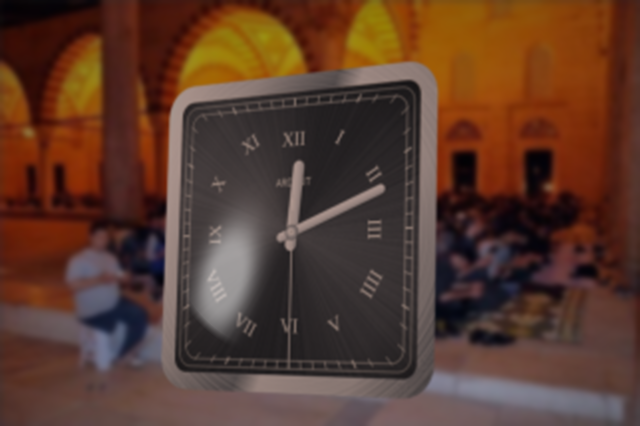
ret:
12:11:30
